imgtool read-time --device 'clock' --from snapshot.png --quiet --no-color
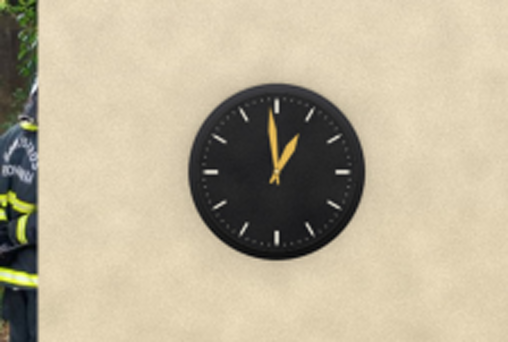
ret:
12:59
